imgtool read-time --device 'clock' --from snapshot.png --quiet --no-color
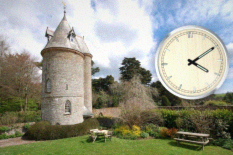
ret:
4:10
